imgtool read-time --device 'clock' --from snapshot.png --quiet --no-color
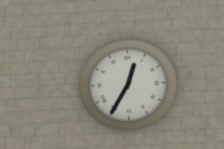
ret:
12:35
